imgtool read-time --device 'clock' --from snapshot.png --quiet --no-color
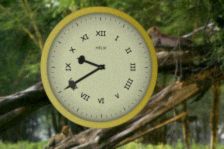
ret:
9:40
